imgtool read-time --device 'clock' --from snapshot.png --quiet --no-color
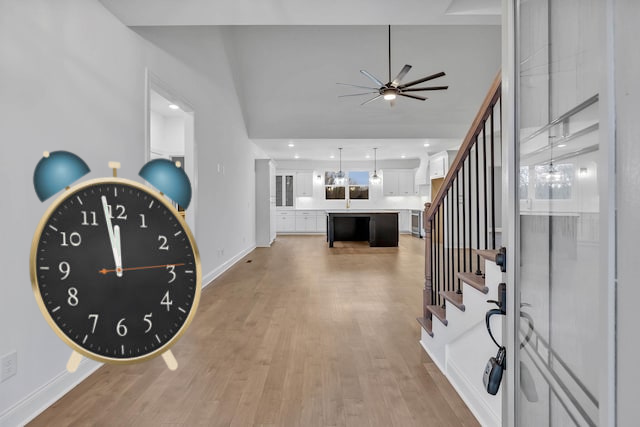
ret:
11:58:14
